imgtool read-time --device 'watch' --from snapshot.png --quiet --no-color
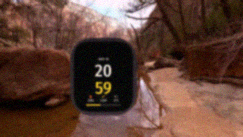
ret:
20:59
